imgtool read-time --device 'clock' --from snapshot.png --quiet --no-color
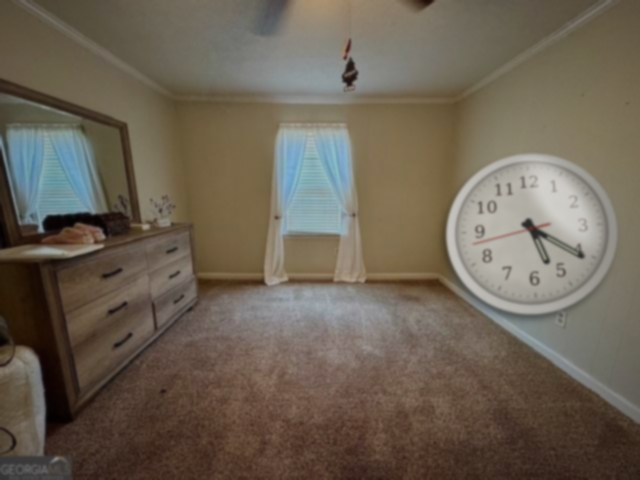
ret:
5:20:43
